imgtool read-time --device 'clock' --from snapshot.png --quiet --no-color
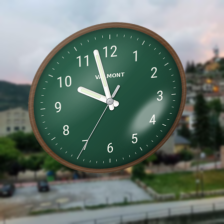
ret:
9:57:35
